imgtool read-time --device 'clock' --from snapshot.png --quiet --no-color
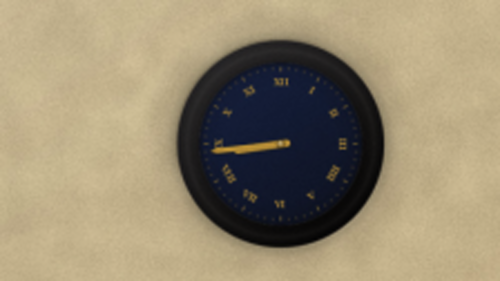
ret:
8:44
